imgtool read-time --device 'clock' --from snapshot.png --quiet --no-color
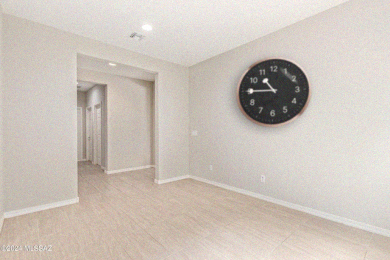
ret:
10:45
